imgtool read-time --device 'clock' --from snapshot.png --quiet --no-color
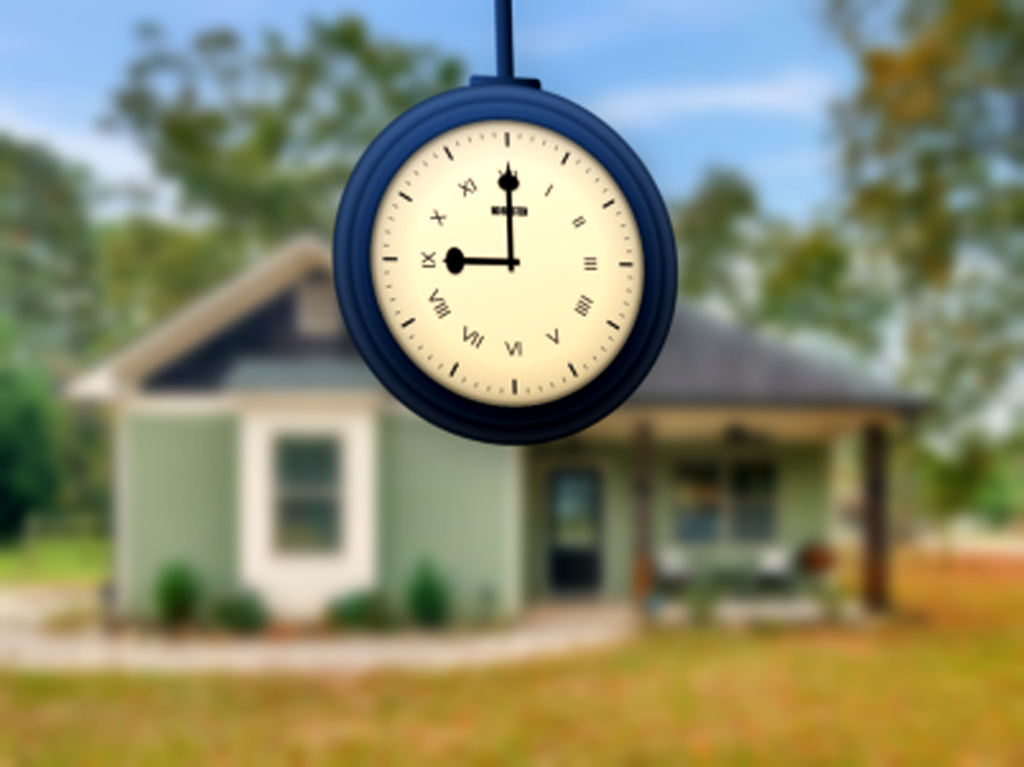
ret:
9:00
